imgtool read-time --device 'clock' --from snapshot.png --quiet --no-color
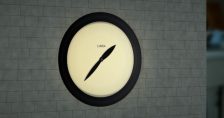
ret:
1:37
